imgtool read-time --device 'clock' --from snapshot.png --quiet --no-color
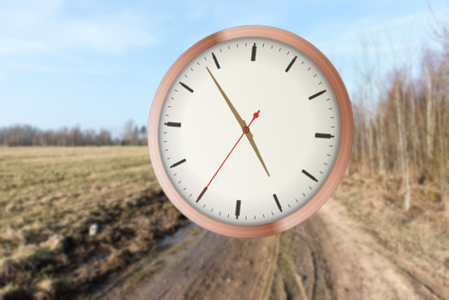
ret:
4:53:35
